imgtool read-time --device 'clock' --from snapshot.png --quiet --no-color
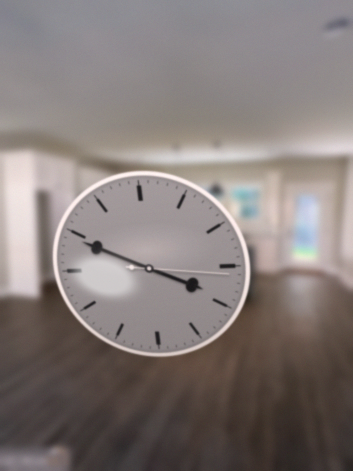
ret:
3:49:16
